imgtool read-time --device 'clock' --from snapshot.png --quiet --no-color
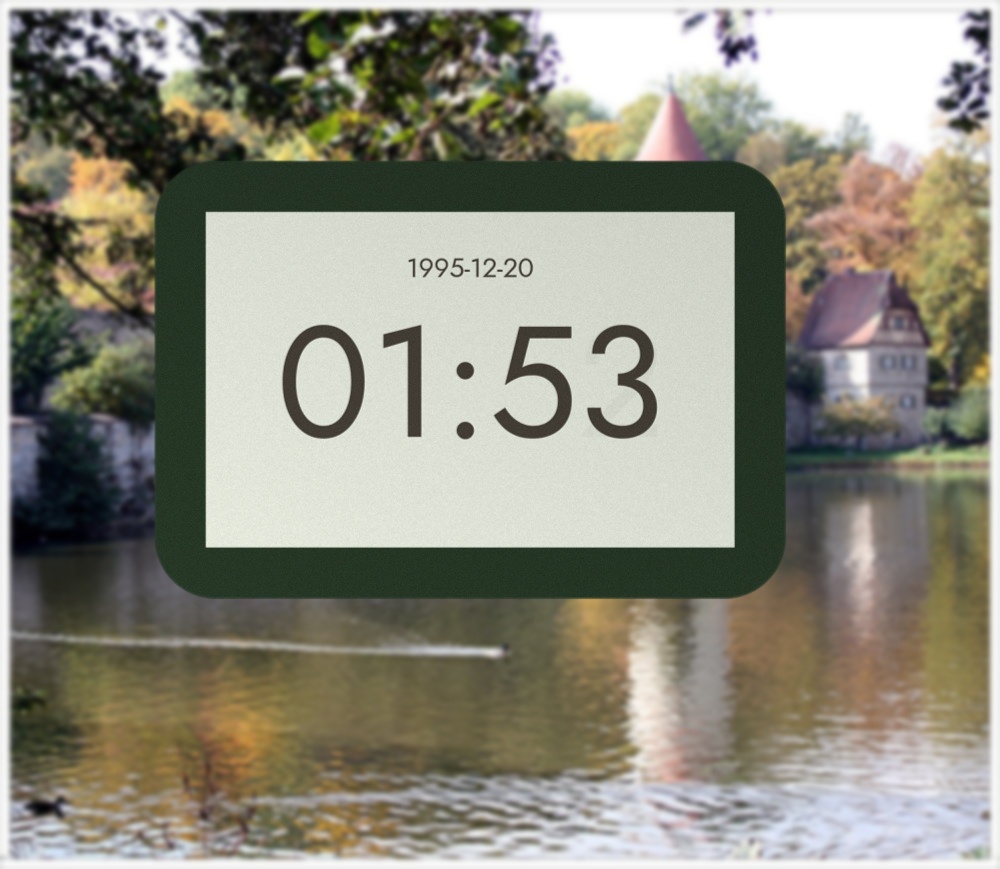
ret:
1:53
